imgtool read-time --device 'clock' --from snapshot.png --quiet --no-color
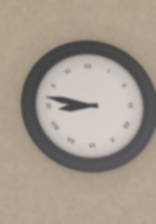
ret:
8:47
